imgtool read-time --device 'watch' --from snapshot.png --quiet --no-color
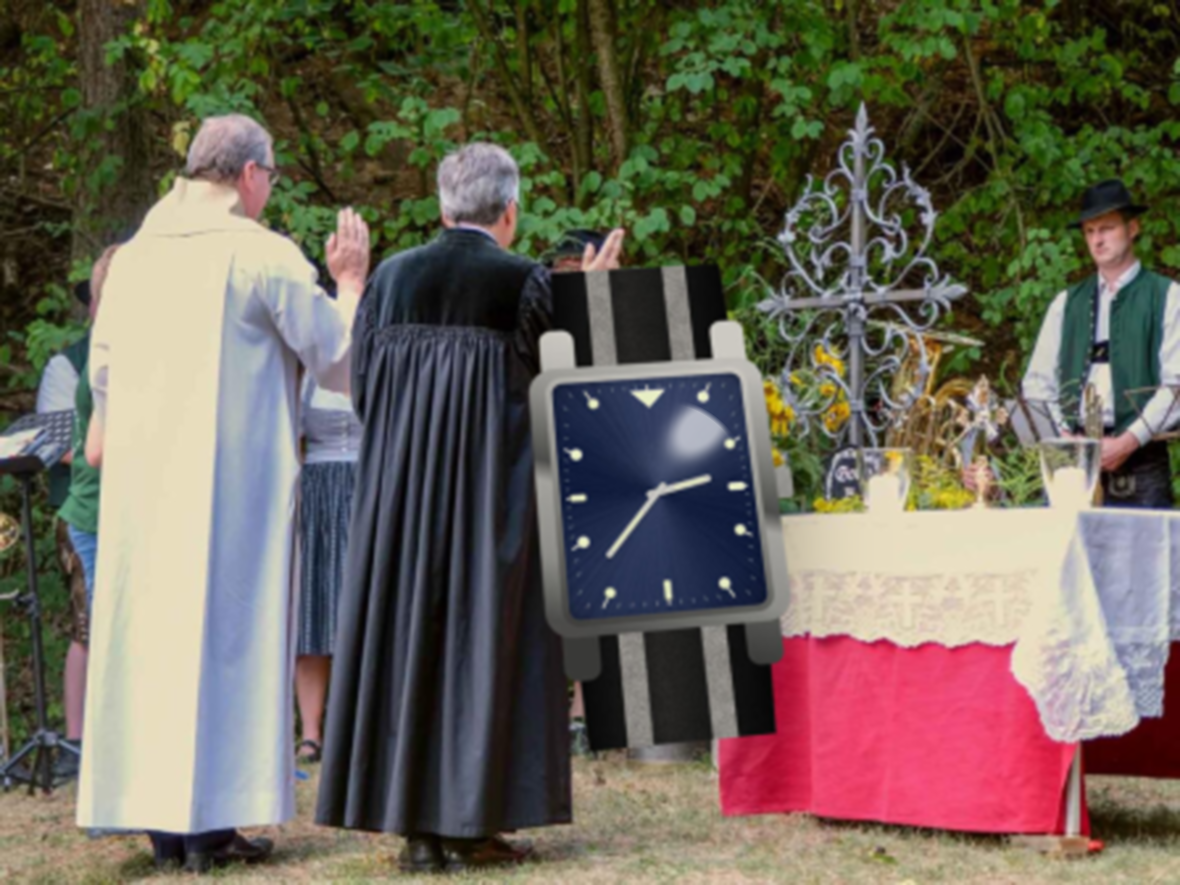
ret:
2:37
